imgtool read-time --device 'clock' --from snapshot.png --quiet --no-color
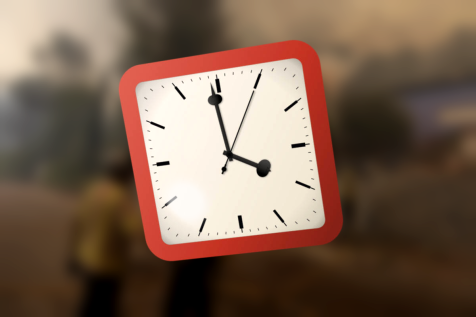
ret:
3:59:05
